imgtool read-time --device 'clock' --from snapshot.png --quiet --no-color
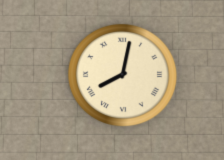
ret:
8:02
